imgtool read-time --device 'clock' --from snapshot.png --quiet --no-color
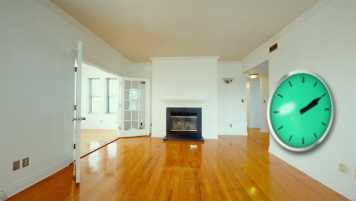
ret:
2:10
